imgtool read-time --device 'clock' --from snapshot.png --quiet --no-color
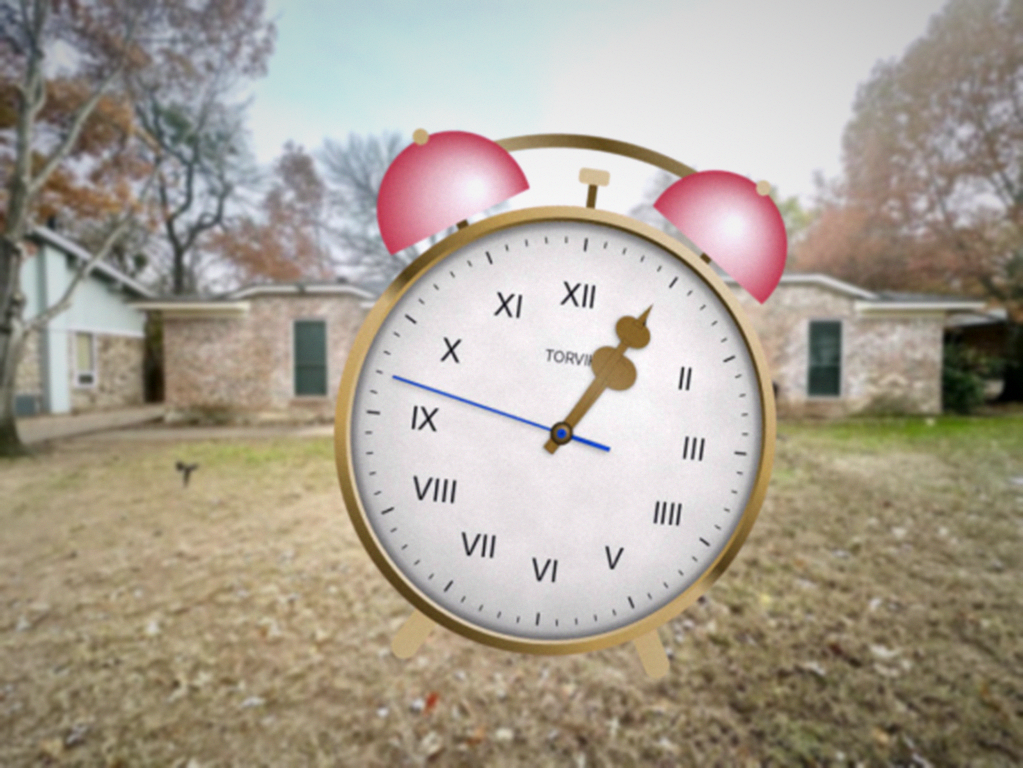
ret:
1:04:47
